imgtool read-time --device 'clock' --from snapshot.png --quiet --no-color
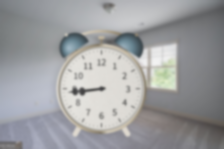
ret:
8:44
